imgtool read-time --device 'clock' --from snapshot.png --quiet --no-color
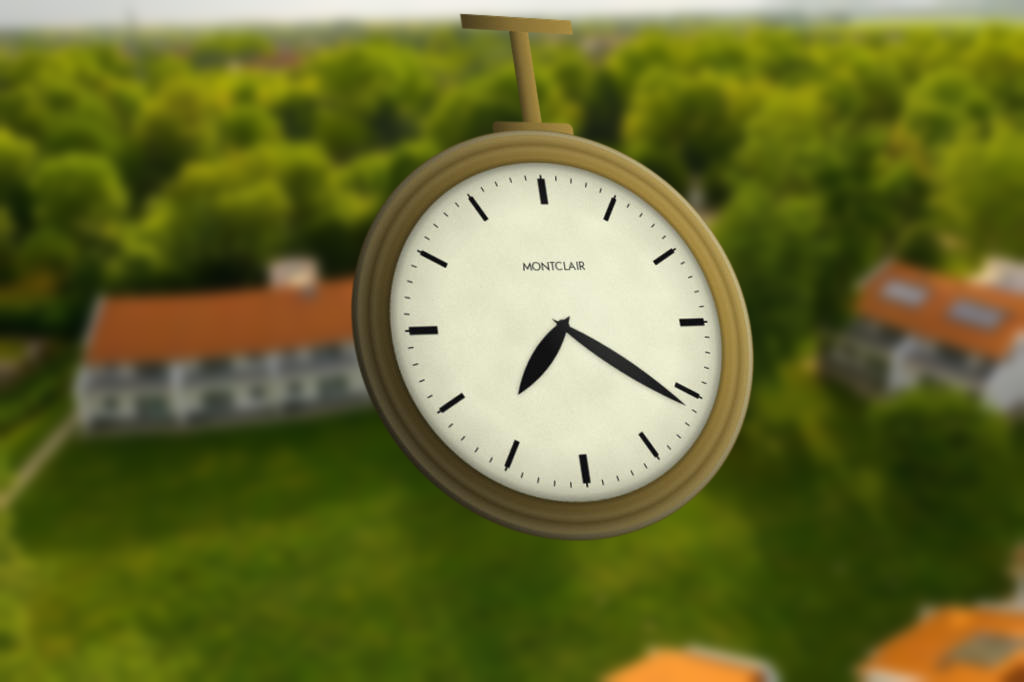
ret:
7:21
